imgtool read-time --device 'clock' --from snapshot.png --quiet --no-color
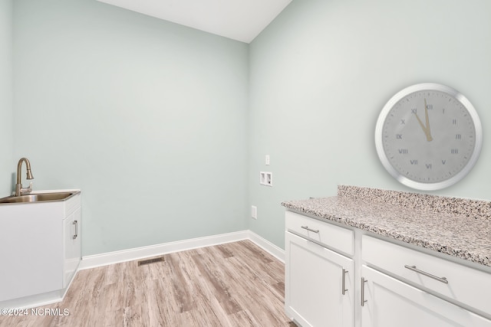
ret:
10:59
